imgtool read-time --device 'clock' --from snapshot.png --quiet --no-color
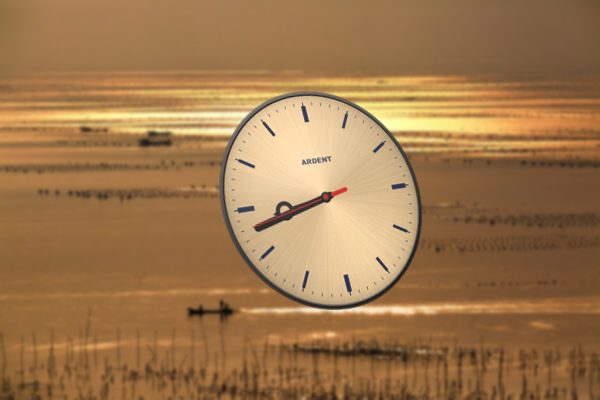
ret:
8:42:43
